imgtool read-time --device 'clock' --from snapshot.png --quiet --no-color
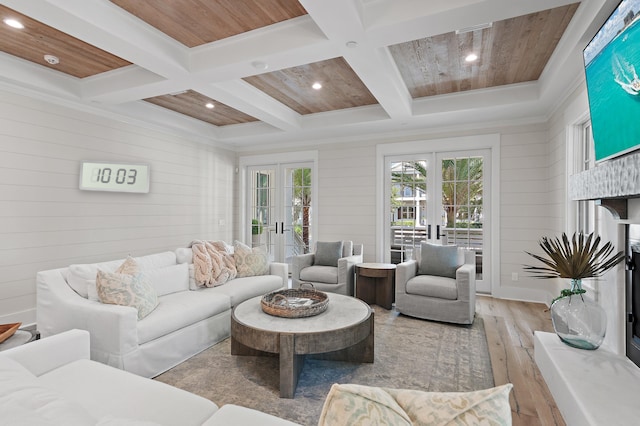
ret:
10:03
